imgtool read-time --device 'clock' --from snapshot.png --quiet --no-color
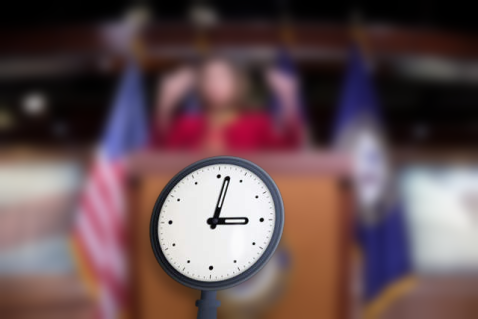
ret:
3:02
